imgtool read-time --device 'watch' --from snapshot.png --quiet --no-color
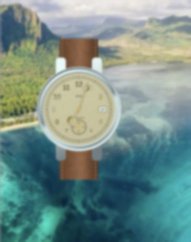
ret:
7:03
